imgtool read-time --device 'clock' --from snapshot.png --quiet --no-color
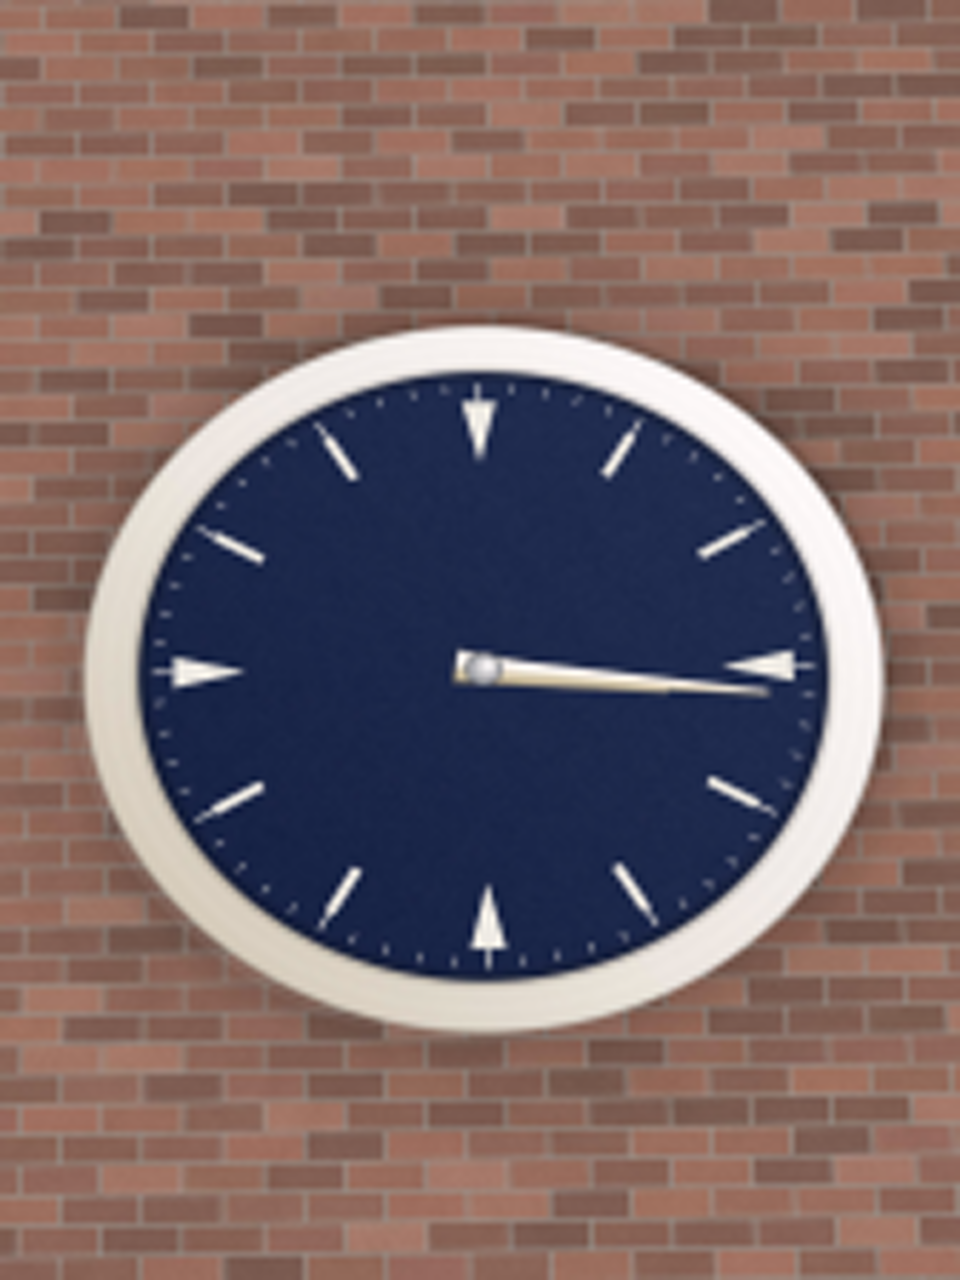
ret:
3:16
